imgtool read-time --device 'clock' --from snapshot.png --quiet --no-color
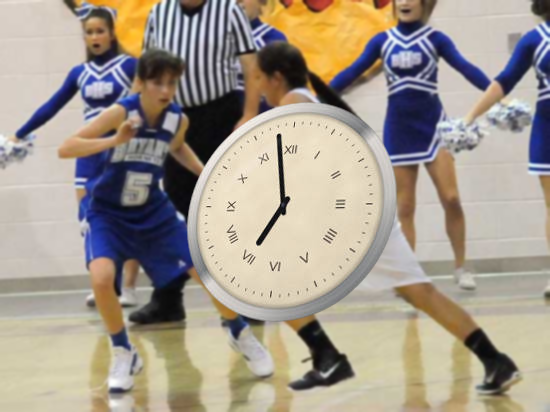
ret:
6:58
